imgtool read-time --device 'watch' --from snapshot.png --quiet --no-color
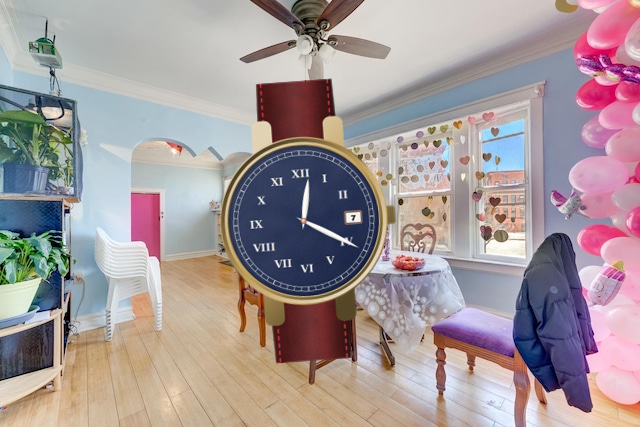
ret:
12:20
